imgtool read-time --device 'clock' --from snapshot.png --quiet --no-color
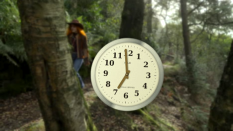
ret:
6:59
